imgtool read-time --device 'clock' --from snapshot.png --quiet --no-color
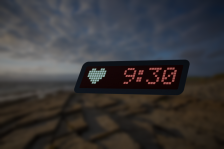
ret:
9:30
